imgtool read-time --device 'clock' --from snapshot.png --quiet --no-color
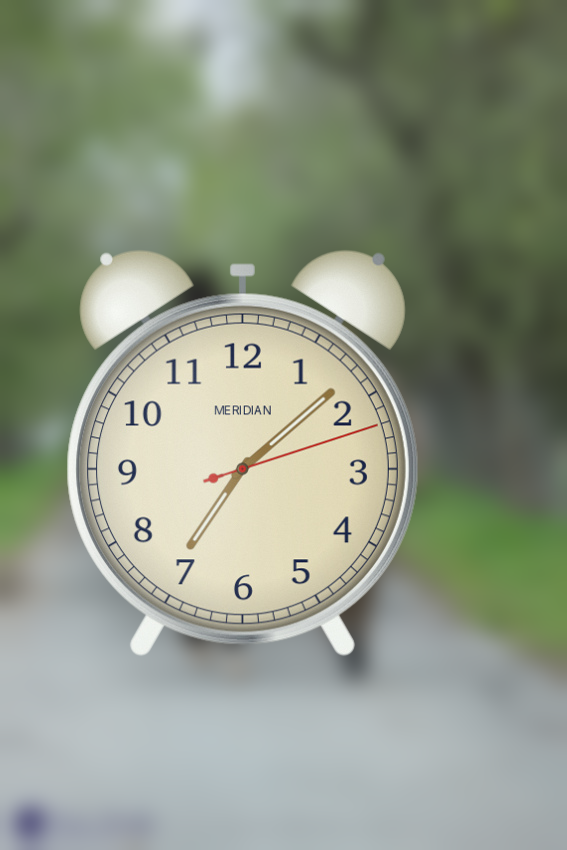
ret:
7:08:12
